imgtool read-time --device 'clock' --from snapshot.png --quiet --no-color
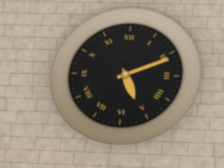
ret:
5:11
